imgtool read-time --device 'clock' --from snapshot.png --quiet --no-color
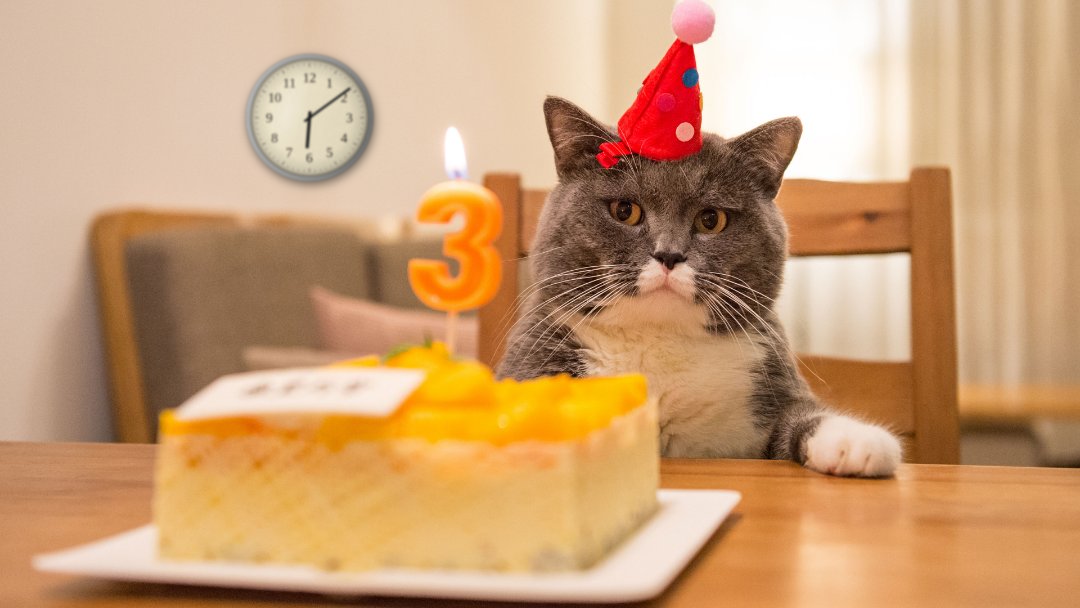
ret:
6:09
